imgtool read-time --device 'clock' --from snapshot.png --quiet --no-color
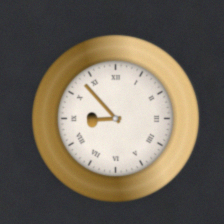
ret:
8:53
